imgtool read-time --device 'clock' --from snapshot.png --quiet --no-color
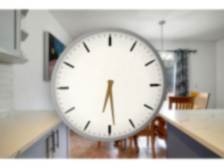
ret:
6:29
